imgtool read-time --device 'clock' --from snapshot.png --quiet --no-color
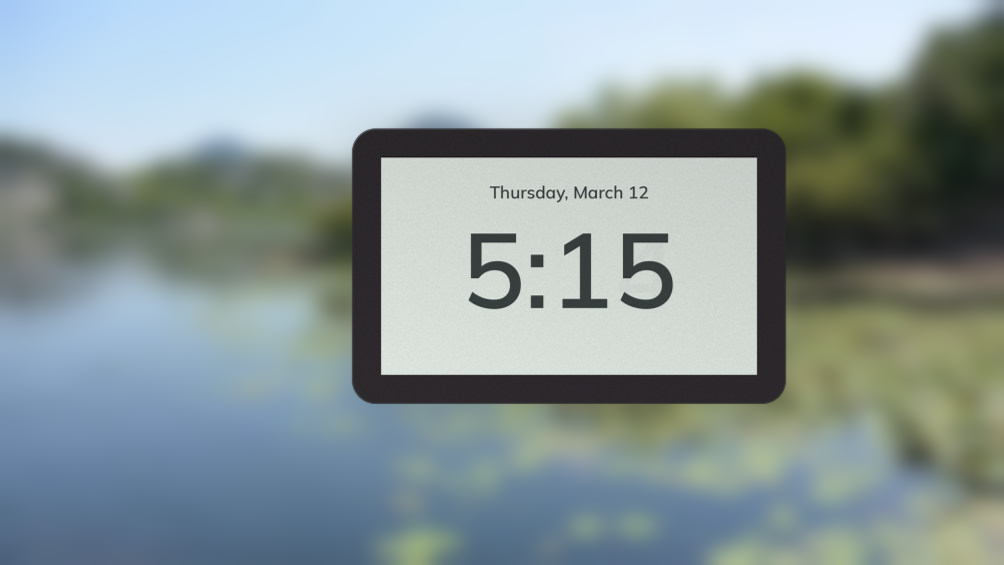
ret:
5:15
